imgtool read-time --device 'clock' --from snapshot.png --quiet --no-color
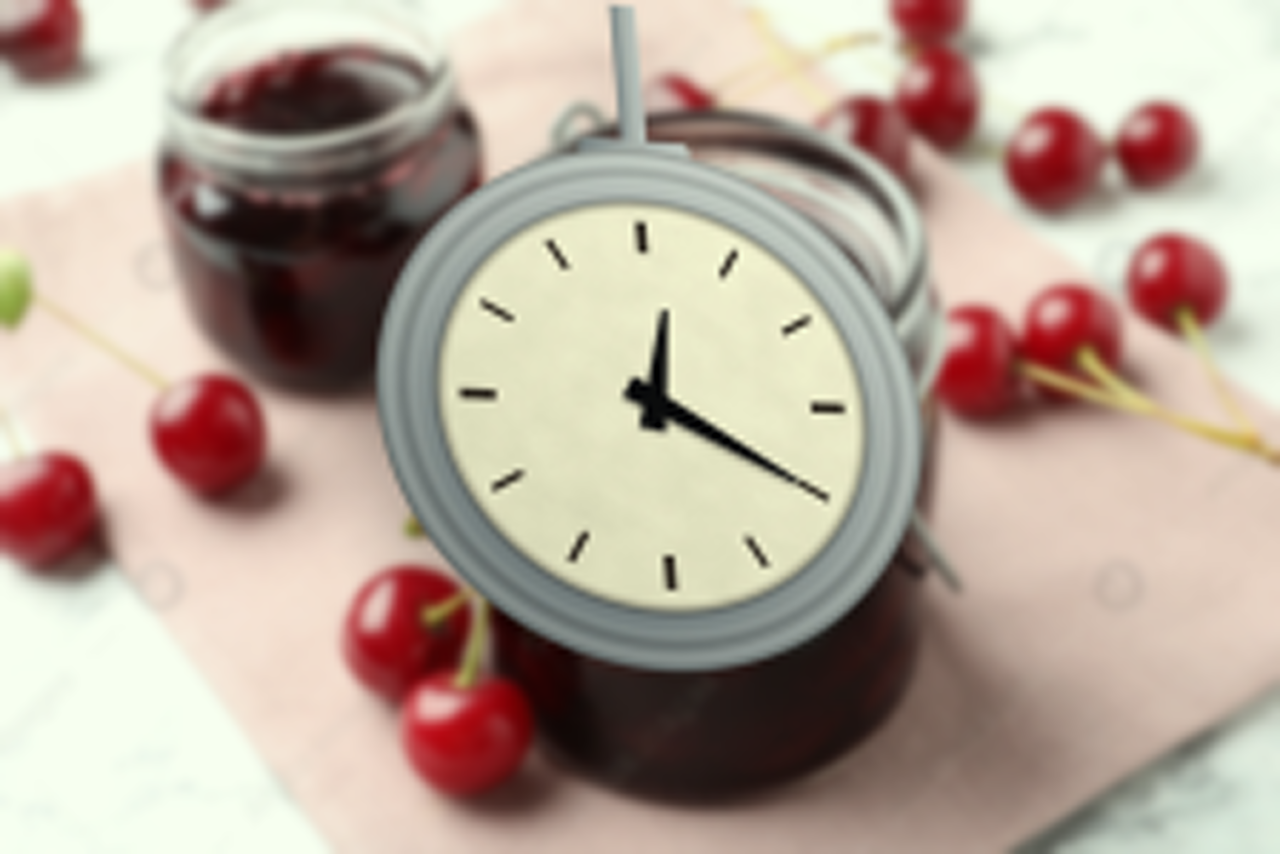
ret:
12:20
